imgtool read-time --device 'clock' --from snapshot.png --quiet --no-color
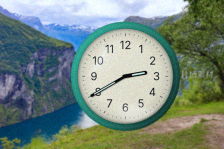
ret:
2:40
